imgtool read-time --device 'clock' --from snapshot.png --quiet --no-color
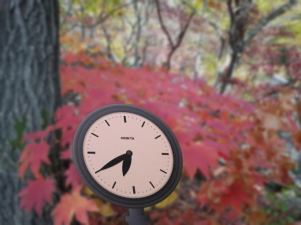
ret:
6:40
